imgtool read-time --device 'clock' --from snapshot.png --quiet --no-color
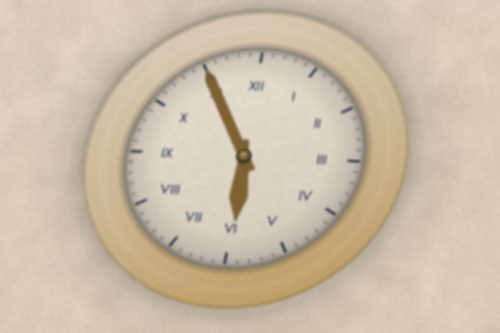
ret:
5:55
